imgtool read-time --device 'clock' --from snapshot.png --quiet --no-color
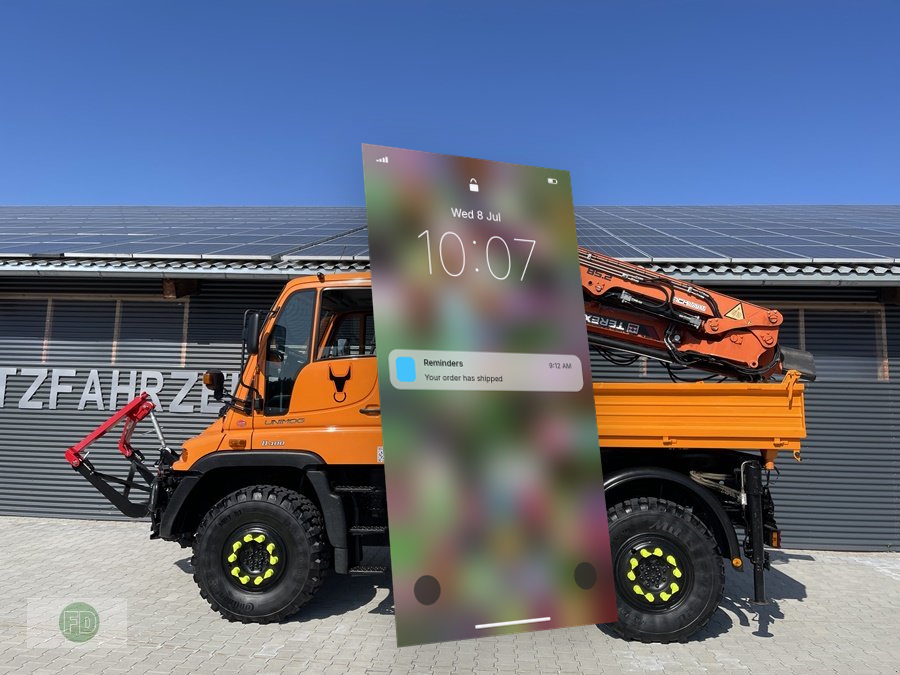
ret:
10:07
